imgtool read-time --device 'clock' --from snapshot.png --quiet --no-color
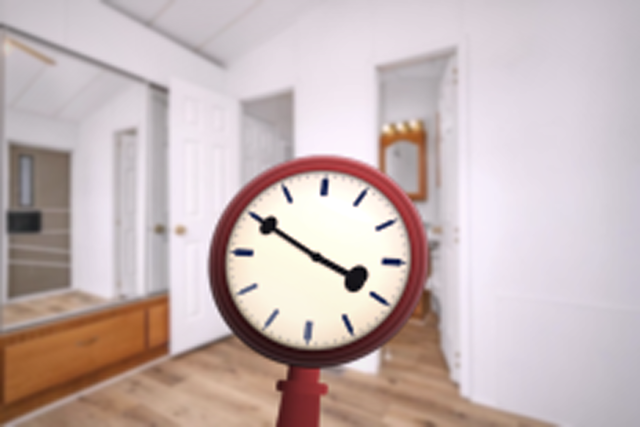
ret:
3:50
